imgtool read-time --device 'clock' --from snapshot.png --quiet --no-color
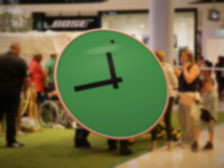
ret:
11:42
